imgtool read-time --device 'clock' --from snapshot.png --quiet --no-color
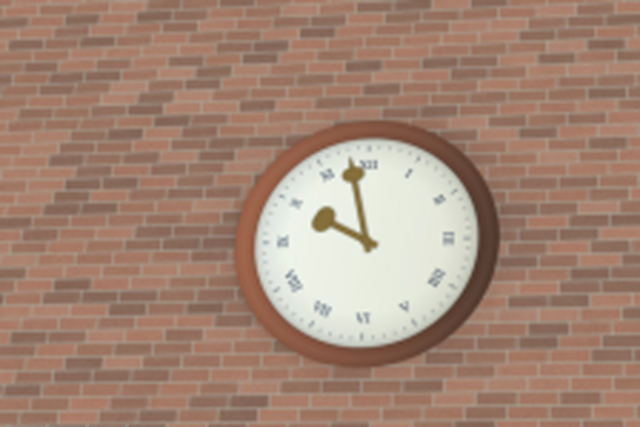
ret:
9:58
